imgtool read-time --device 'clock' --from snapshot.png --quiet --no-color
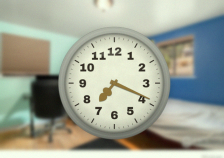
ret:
7:19
